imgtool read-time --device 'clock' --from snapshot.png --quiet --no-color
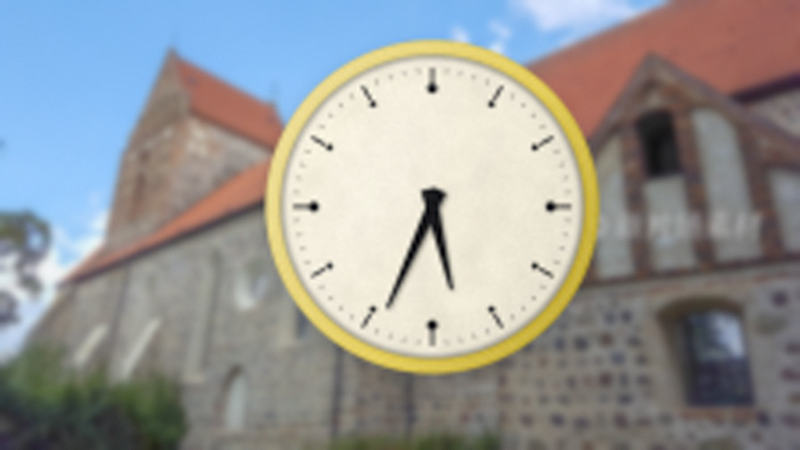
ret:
5:34
